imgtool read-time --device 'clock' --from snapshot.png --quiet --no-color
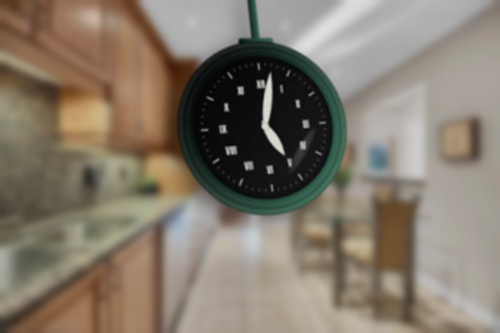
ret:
5:02
